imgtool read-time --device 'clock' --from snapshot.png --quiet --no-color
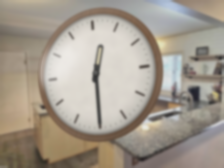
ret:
12:30
